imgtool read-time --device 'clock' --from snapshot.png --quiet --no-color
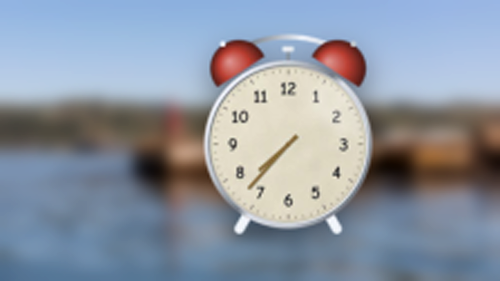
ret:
7:37
